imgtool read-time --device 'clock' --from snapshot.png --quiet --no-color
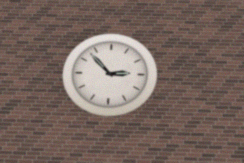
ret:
2:53
